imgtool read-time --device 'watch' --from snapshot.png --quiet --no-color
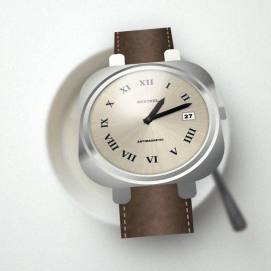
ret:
1:12
